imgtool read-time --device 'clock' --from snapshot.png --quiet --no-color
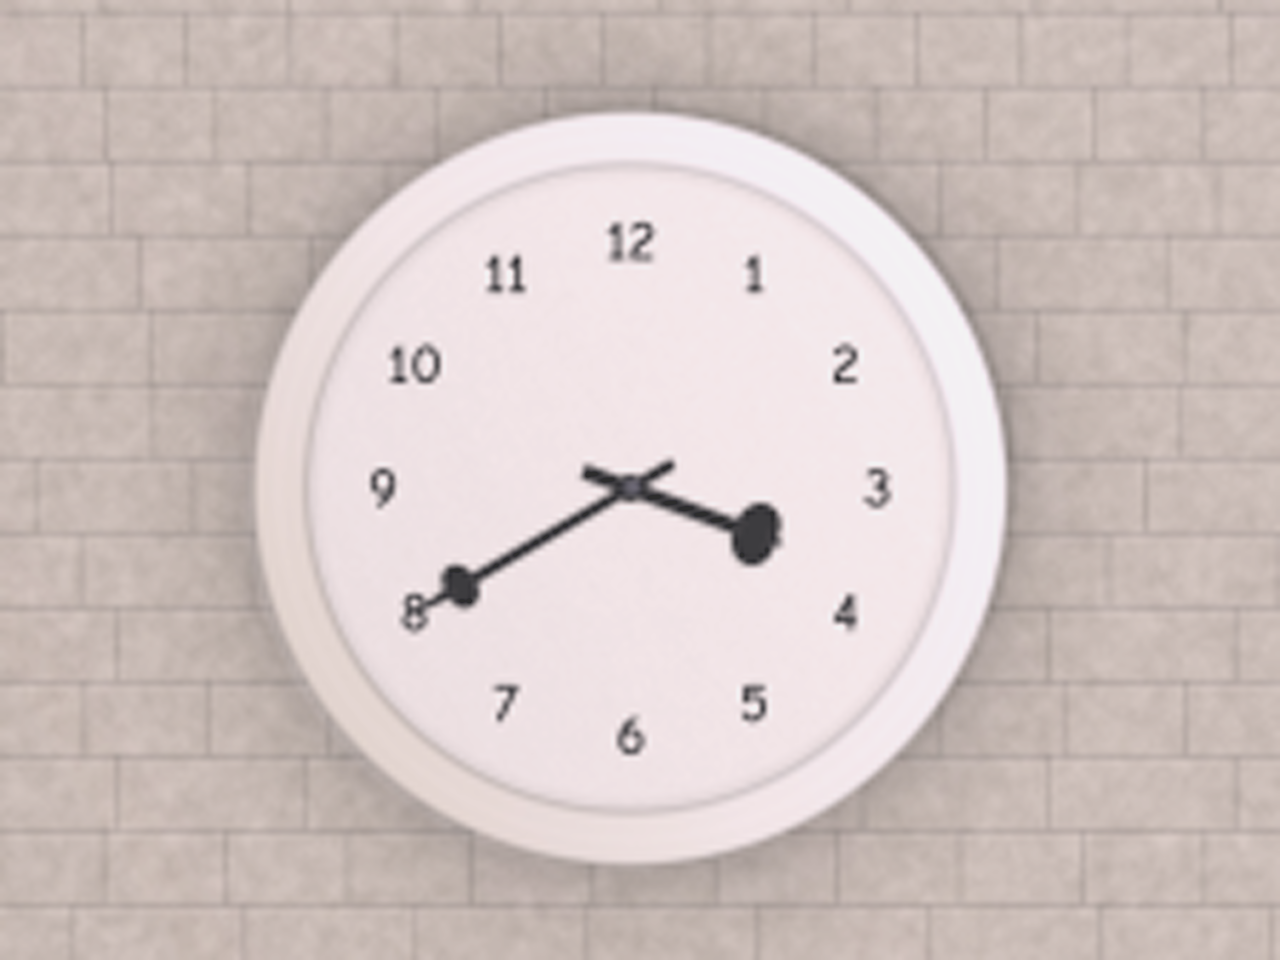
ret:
3:40
